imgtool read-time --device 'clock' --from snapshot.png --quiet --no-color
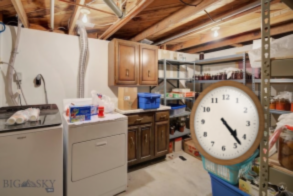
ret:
4:23
